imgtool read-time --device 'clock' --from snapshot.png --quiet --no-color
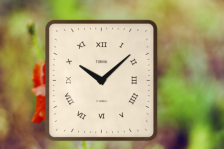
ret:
10:08
